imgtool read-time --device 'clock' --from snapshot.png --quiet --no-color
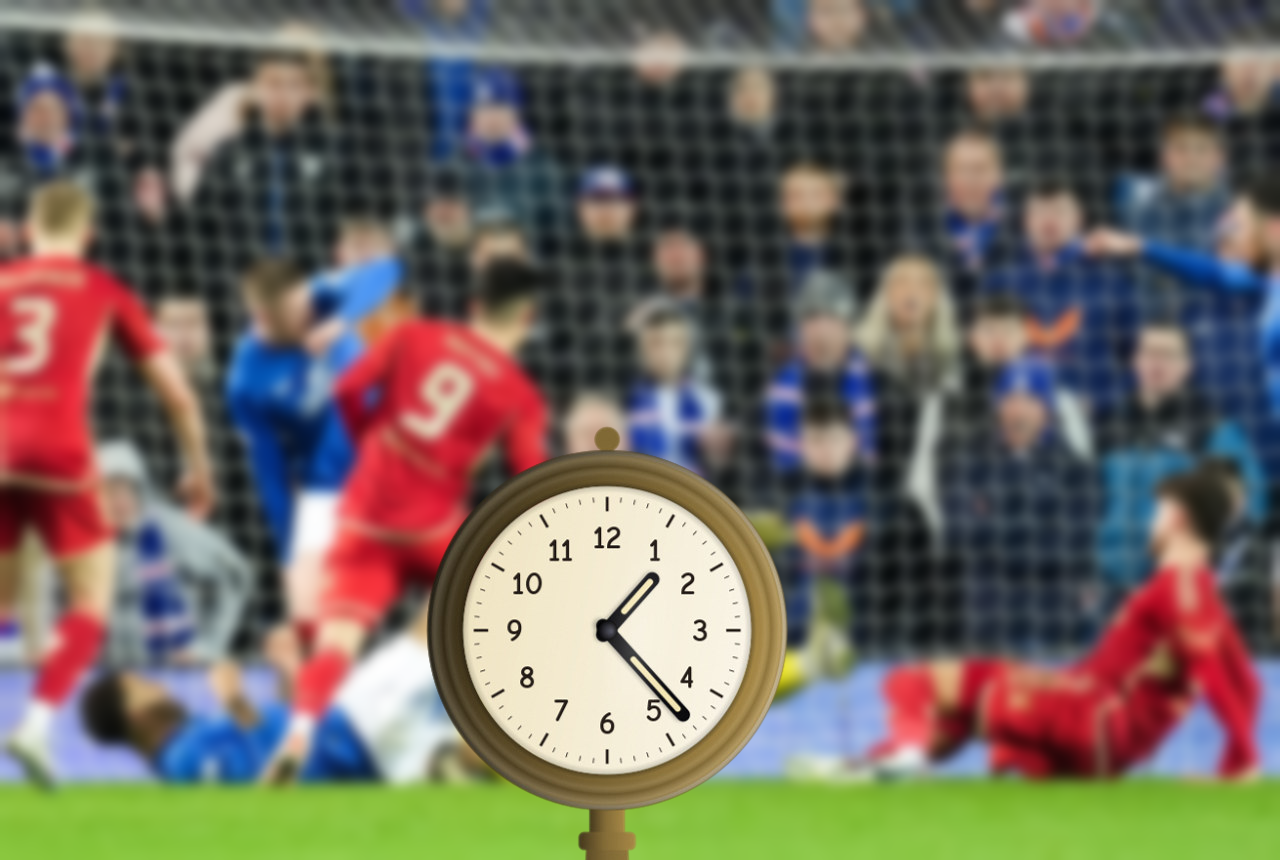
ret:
1:23
